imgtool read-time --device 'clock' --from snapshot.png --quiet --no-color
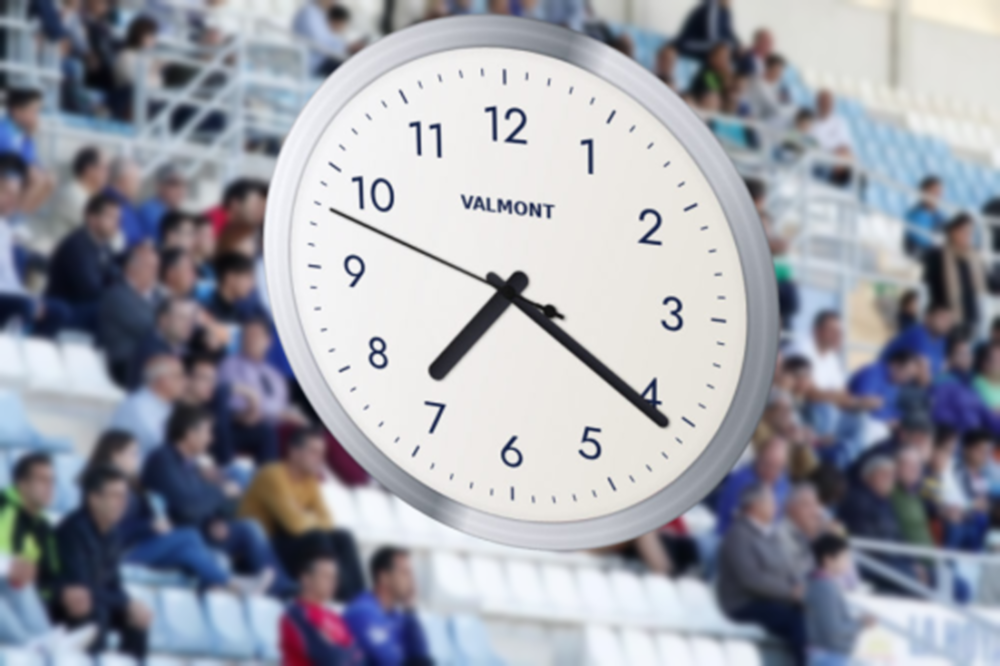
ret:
7:20:48
